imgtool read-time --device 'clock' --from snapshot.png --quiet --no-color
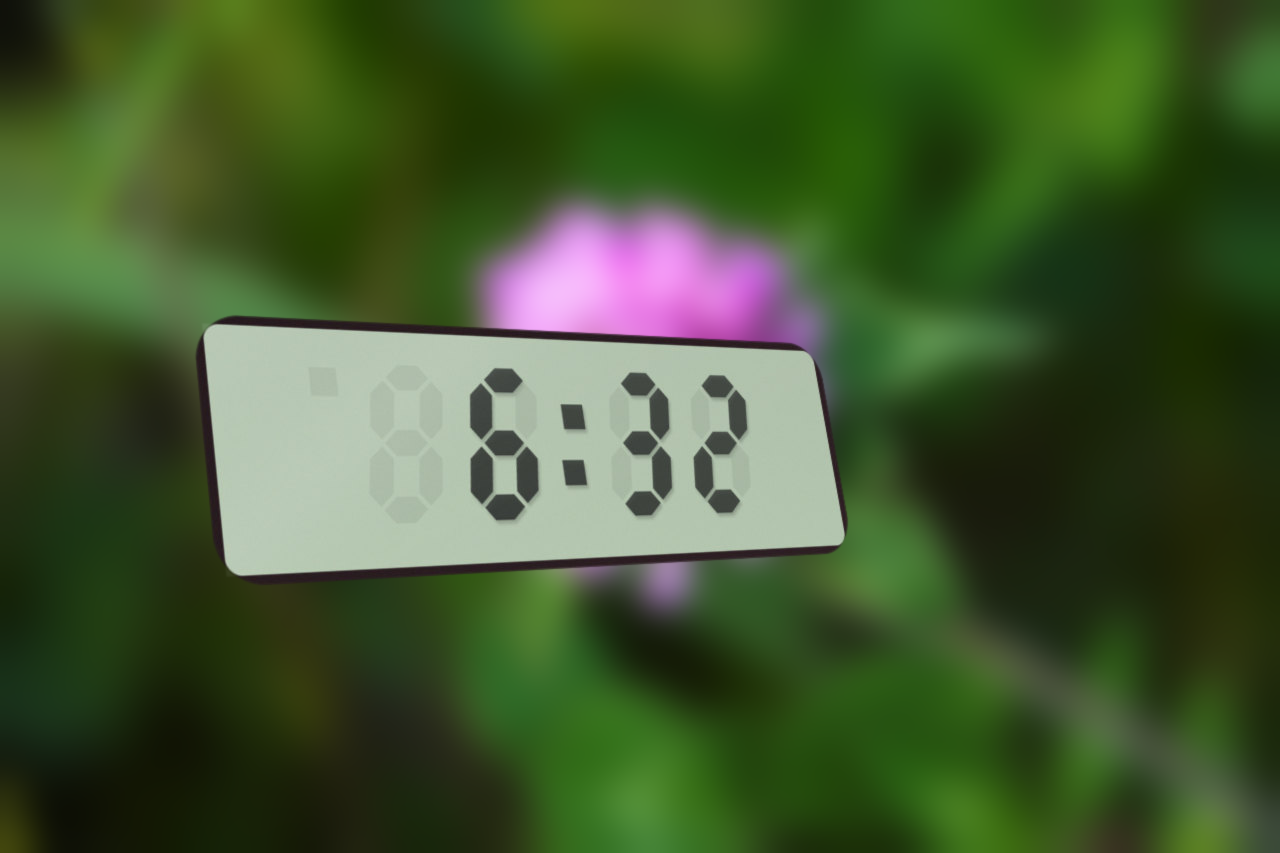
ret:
6:32
